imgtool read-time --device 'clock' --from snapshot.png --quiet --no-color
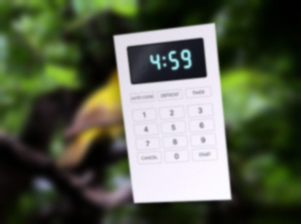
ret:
4:59
